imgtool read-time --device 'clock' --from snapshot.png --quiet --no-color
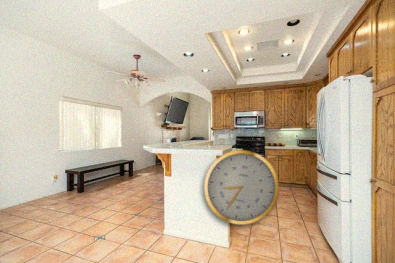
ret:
8:34
